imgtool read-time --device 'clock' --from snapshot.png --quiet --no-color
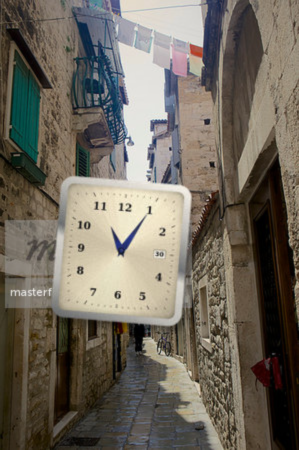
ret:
11:05
